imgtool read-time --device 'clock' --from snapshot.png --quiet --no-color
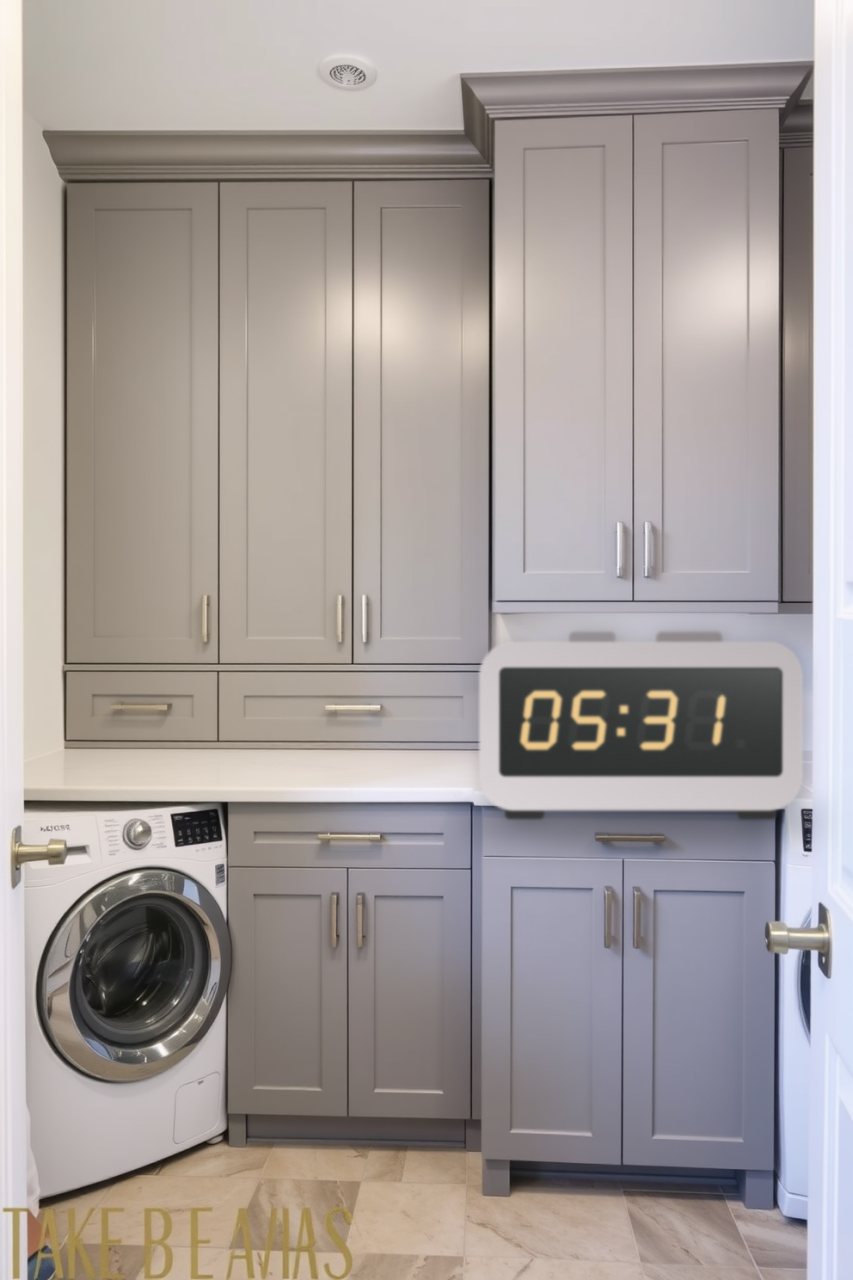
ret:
5:31
